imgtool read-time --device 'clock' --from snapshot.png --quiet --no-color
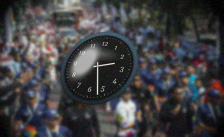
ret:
2:27
